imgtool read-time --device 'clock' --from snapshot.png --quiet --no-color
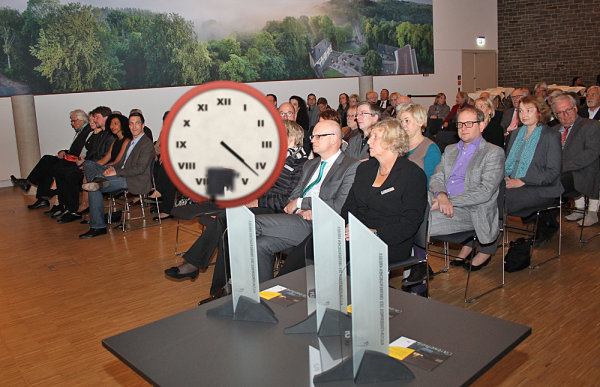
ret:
4:22
